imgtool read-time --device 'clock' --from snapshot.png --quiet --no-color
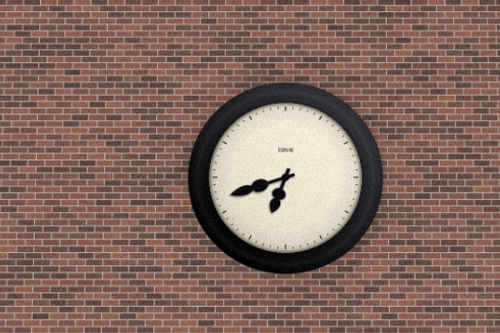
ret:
6:42
